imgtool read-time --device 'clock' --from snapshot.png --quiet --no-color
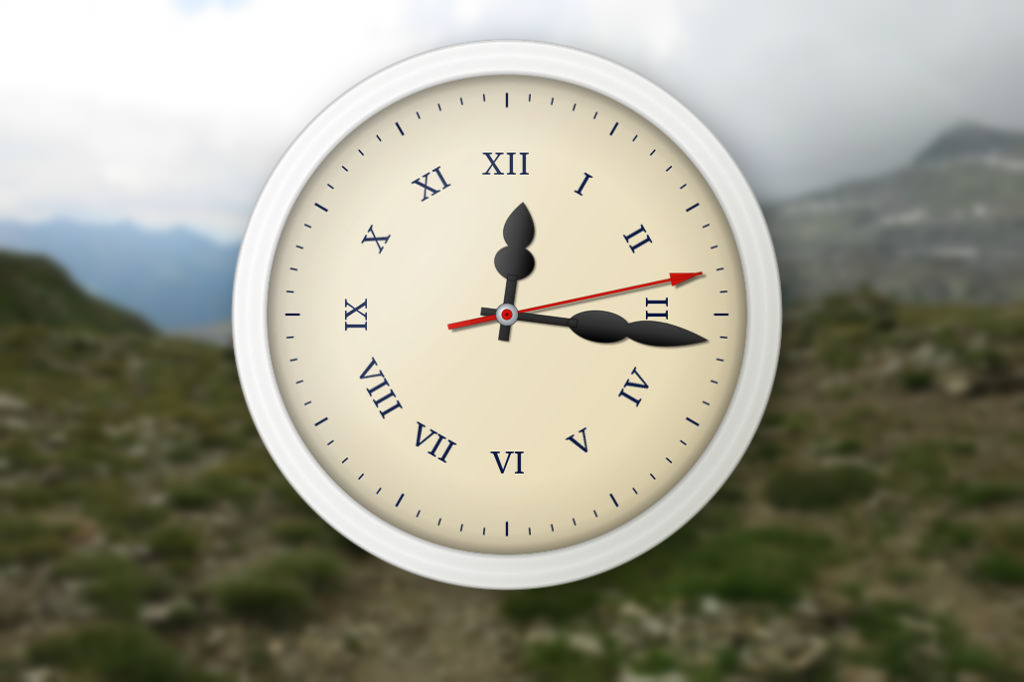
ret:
12:16:13
